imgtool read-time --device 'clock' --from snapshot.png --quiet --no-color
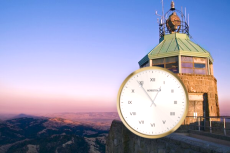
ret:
12:54
